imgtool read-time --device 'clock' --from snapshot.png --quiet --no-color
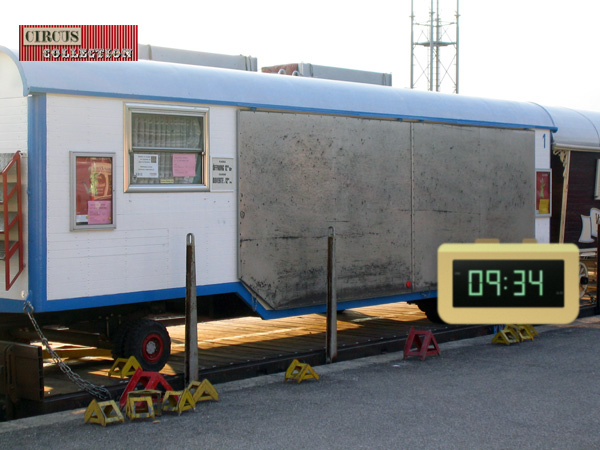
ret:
9:34
